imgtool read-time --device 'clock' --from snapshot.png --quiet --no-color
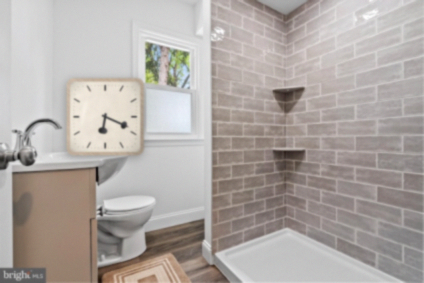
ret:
6:19
